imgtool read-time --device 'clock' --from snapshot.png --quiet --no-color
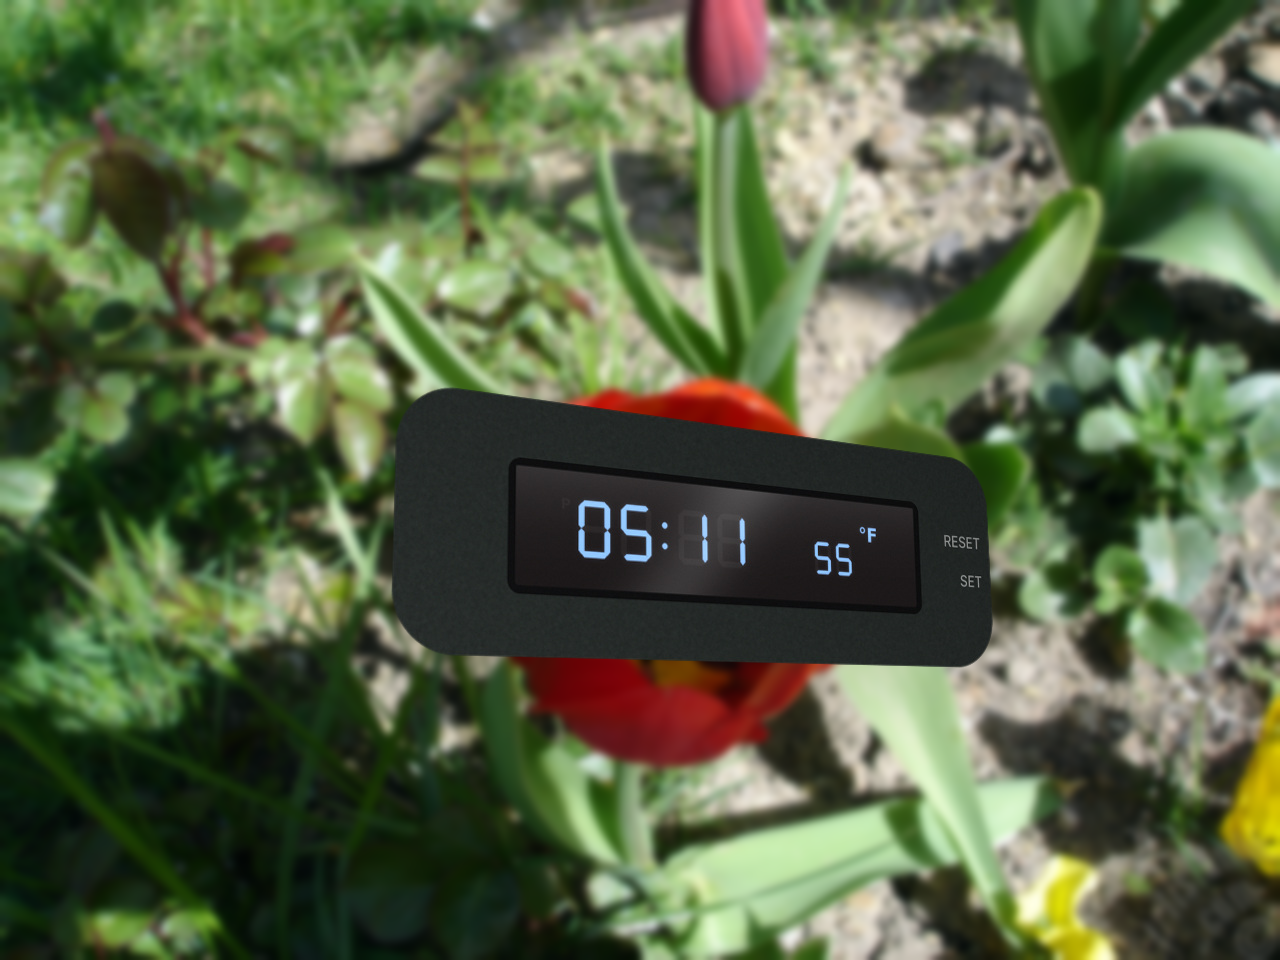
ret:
5:11
